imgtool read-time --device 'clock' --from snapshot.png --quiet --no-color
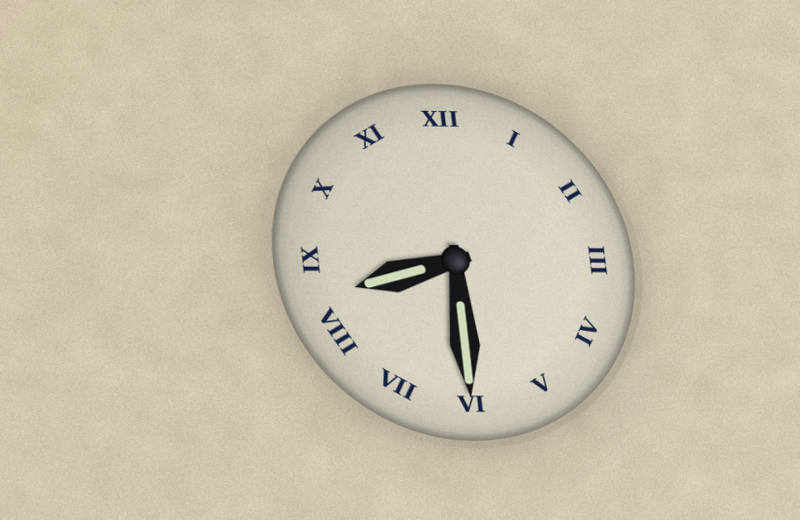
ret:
8:30
